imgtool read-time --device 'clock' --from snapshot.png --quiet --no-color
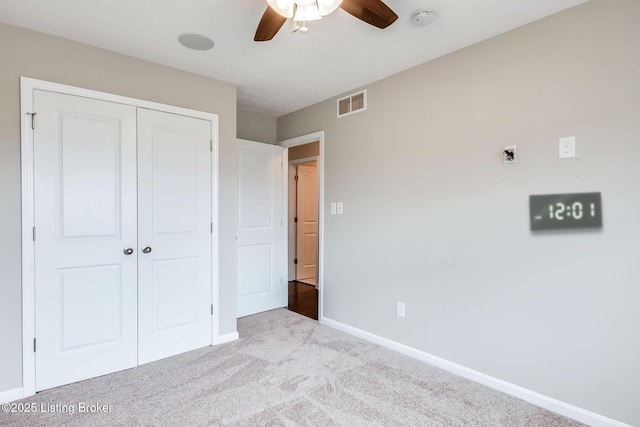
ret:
12:01
